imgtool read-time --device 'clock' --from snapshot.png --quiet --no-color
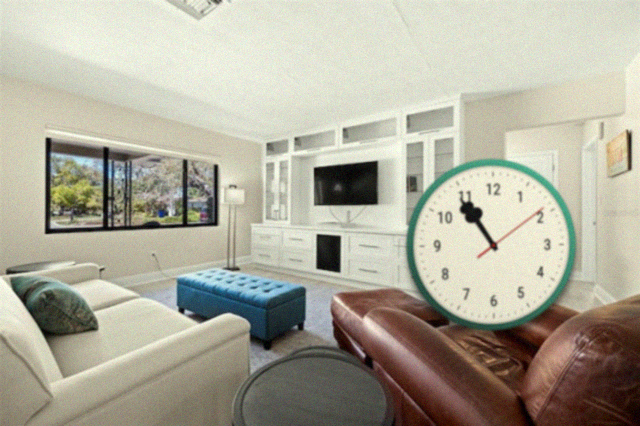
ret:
10:54:09
